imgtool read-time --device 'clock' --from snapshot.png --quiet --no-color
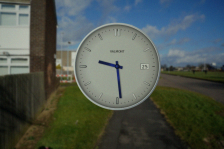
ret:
9:29
